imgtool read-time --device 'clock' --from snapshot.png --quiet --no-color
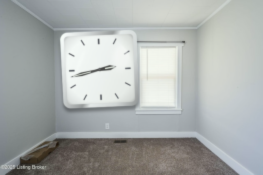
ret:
2:43
